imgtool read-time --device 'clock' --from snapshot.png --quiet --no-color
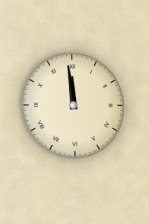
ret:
11:59
